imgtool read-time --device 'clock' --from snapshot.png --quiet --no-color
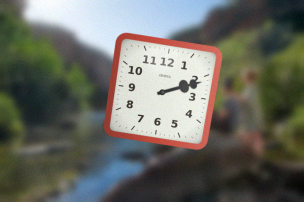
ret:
2:11
